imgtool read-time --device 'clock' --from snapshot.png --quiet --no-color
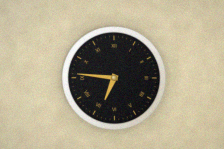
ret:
6:46
